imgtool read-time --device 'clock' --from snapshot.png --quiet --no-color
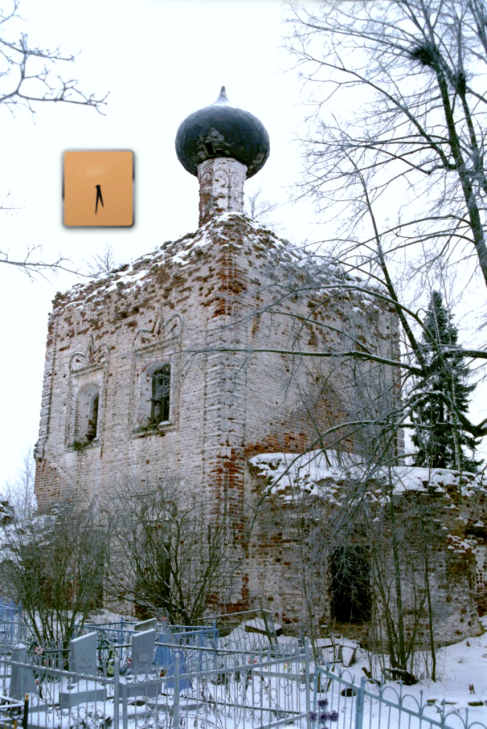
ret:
5:31
